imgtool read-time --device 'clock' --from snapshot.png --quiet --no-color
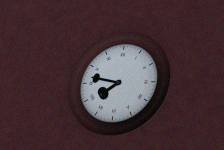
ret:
7:47
